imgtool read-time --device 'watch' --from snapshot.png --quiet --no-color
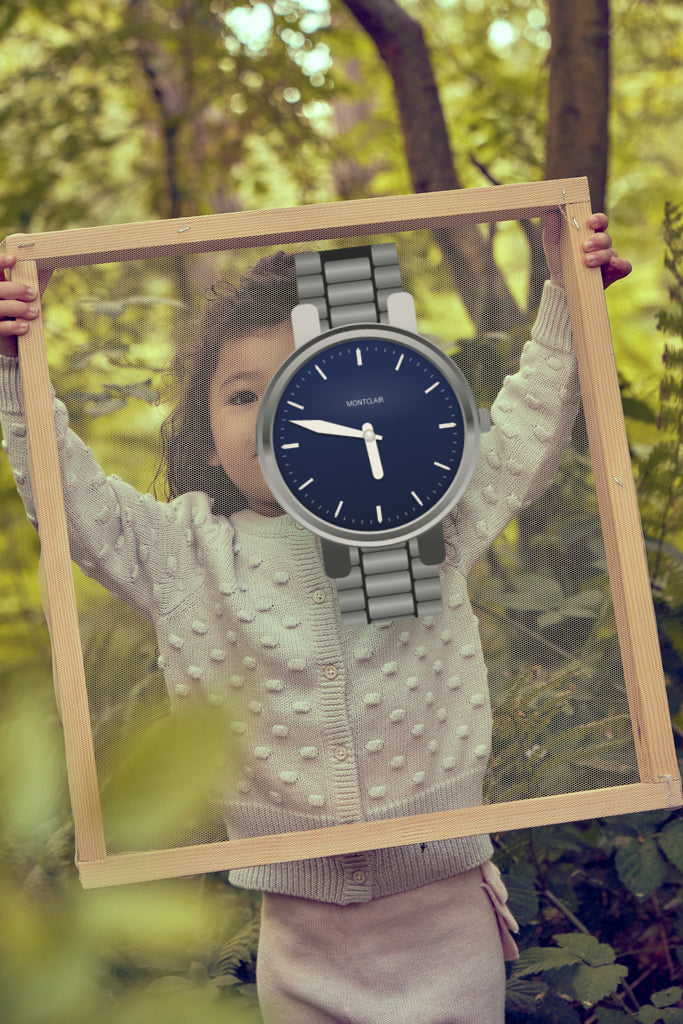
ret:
5:48
